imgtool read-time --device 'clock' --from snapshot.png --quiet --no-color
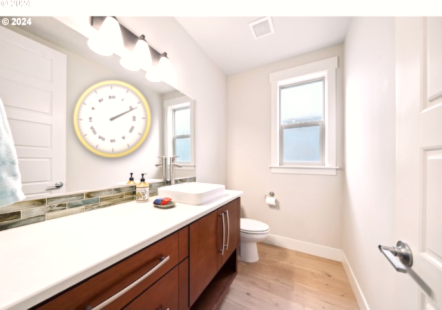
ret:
2:11
